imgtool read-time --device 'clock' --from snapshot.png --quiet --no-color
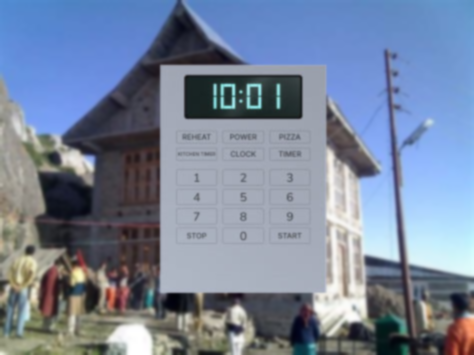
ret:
10:01
